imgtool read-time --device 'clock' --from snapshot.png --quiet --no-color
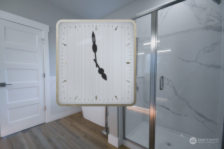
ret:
4:59
